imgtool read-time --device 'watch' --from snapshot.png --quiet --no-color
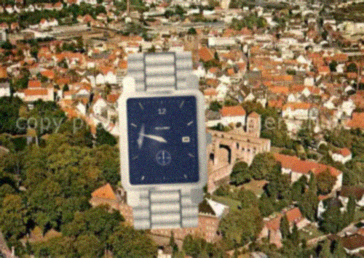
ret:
9:48
